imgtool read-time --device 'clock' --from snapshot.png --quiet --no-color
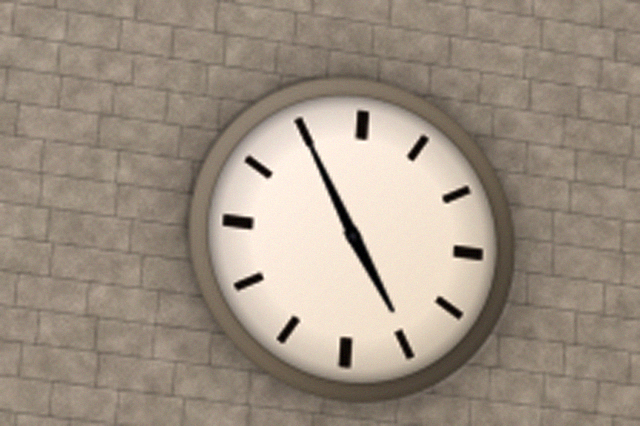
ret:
4:55
